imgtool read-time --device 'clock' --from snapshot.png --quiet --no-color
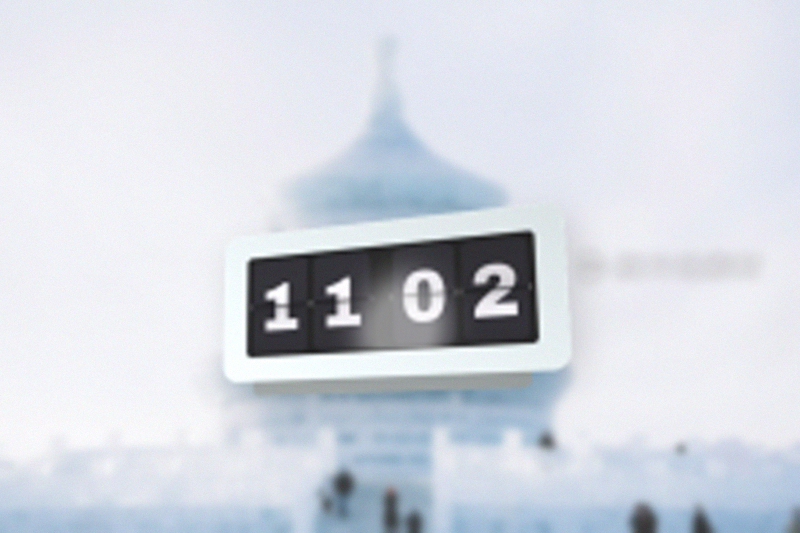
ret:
11:02
